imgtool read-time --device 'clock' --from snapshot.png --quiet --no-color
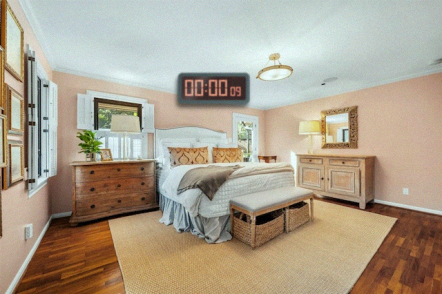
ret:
0:00:09
